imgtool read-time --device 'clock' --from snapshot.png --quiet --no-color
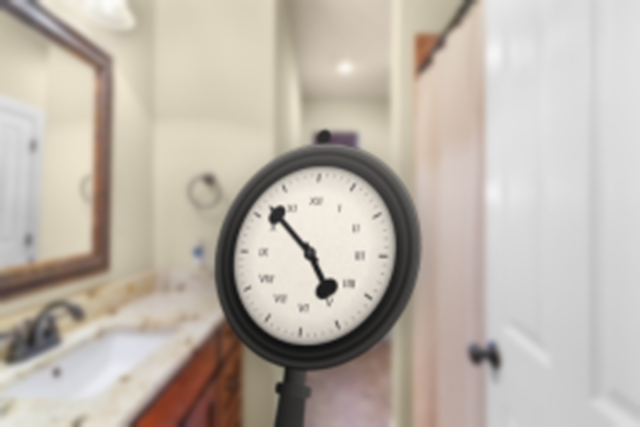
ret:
4:52
